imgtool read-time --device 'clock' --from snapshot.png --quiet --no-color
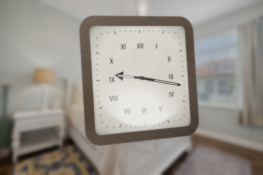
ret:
9:17
